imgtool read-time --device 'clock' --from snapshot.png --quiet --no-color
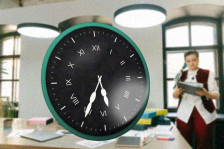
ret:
5:35
